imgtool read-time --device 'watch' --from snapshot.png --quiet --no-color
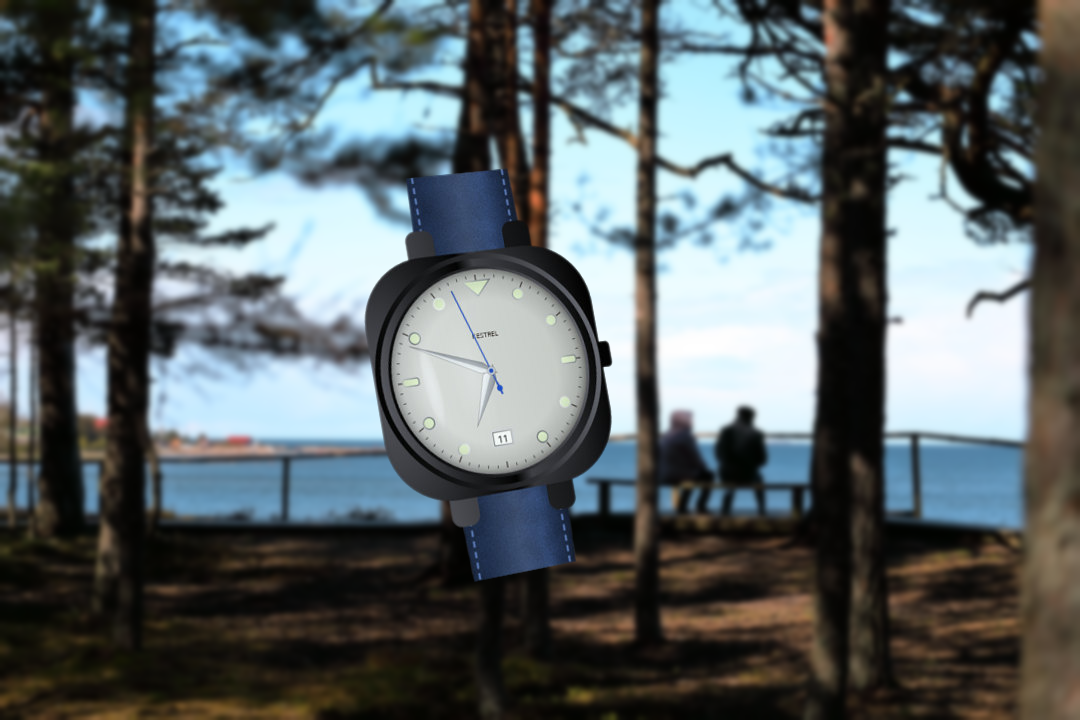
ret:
6:48:57
